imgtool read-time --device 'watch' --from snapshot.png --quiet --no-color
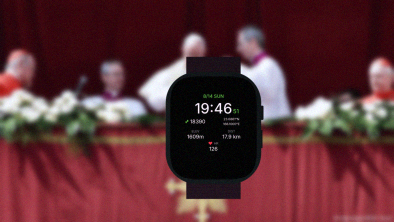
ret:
19:46
